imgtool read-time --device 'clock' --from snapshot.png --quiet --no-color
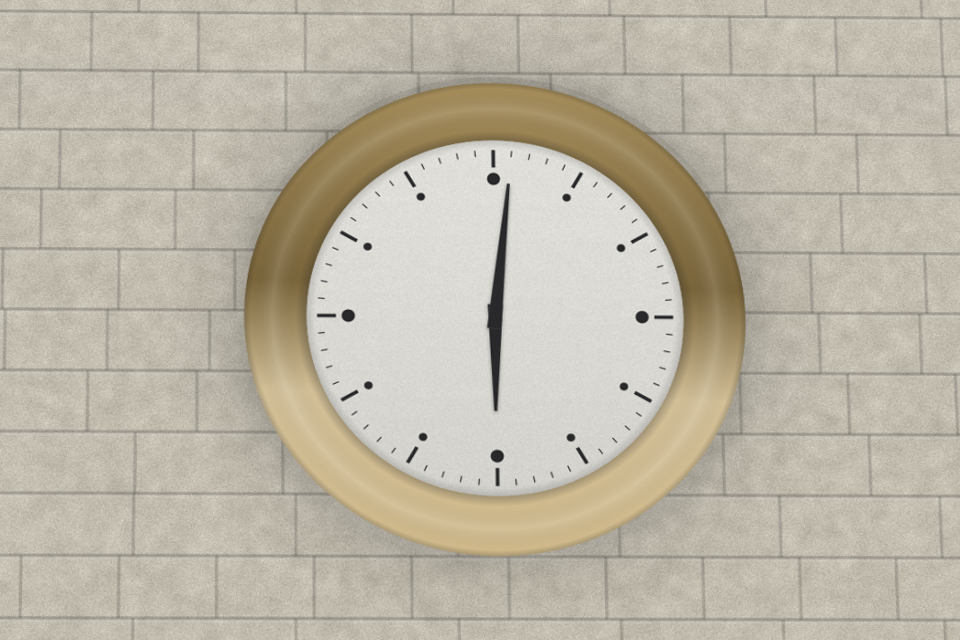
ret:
6:01
